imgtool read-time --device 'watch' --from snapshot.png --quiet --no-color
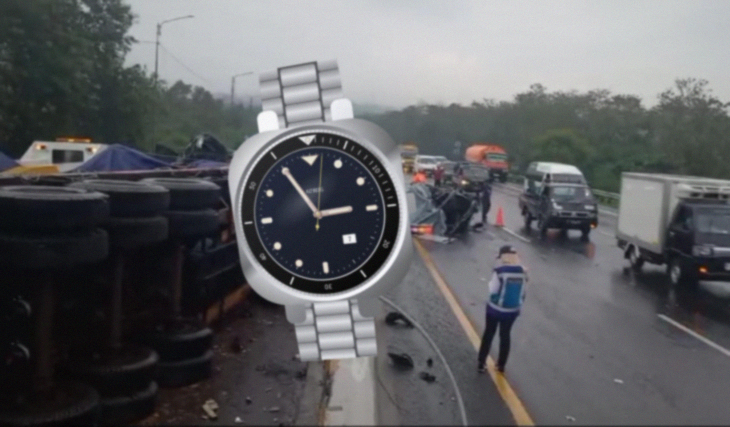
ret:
2:55:02
